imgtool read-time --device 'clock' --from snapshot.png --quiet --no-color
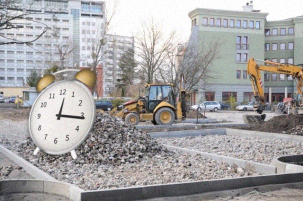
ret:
12:16
